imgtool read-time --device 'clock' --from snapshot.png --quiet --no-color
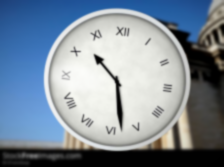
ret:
10:28
